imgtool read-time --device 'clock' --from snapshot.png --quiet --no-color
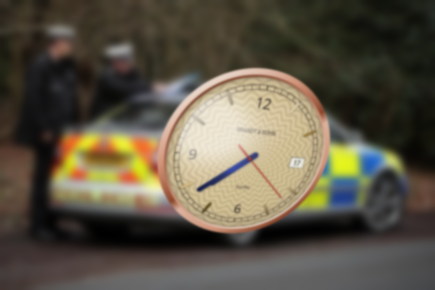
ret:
7:38:22
